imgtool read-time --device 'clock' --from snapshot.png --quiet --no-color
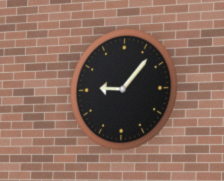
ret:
9:07
